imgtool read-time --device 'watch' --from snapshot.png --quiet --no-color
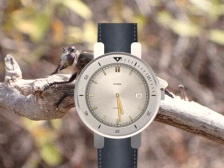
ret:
5:29
